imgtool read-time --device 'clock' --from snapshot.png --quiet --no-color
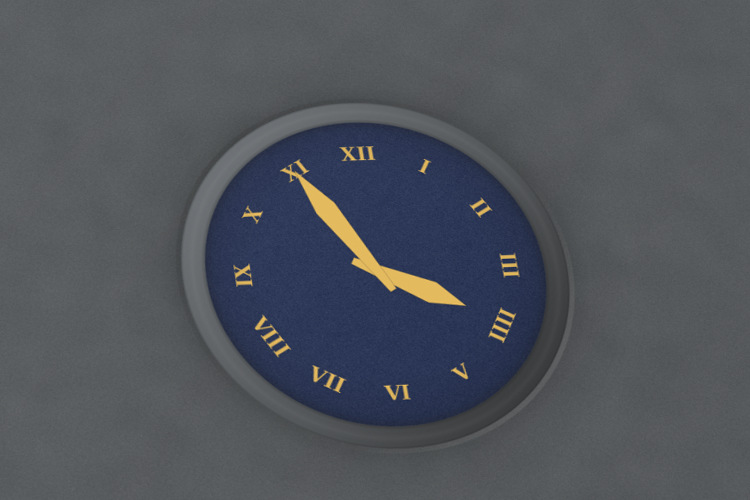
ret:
3:55
